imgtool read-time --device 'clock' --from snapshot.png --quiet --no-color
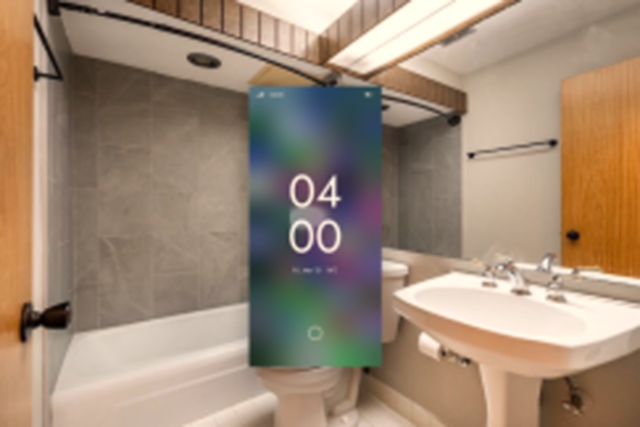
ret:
4:00
